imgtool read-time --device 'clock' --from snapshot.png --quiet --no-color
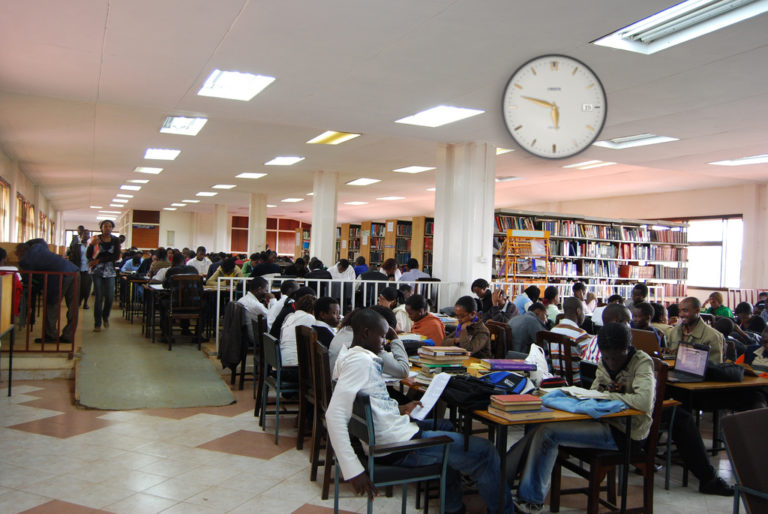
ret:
5:48
